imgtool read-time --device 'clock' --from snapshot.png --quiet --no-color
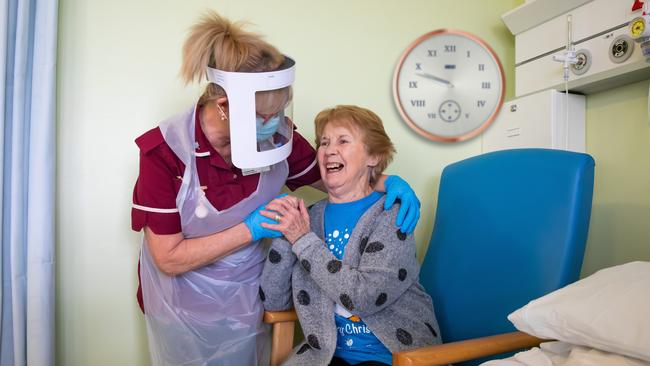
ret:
9:48
